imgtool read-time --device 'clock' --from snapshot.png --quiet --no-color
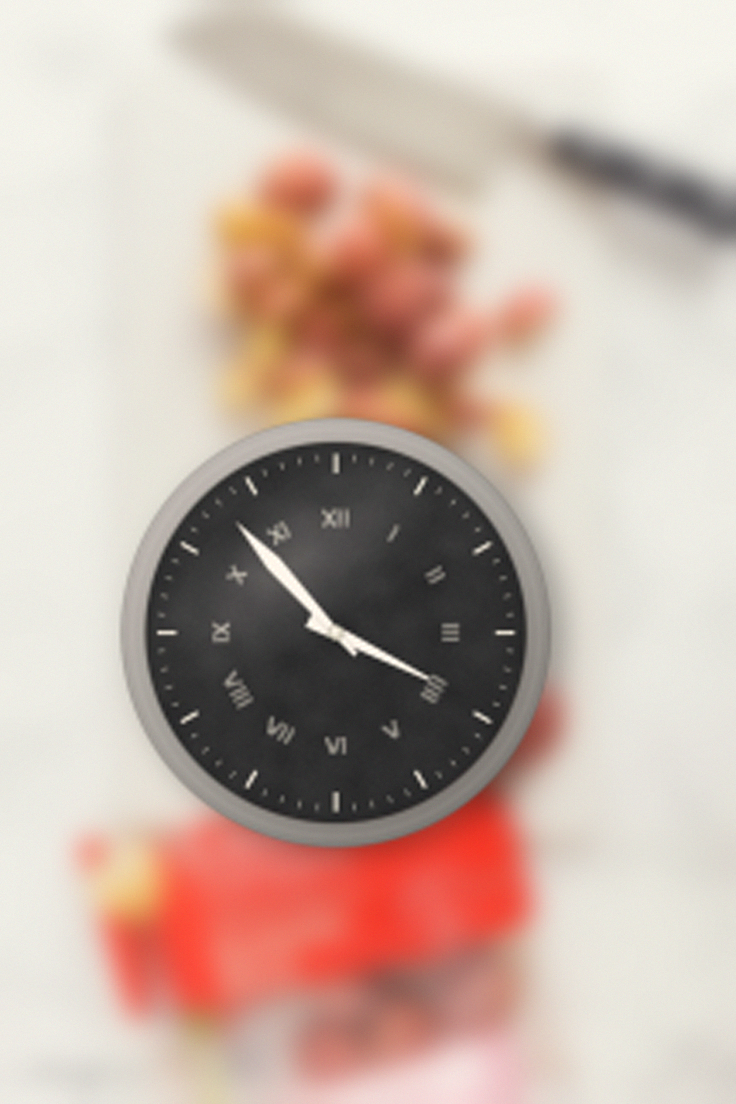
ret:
3:53
